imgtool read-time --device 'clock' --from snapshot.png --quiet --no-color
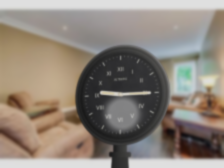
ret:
9:15
